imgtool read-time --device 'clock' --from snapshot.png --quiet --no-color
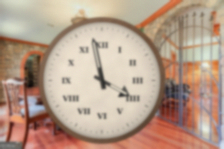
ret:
3:58
